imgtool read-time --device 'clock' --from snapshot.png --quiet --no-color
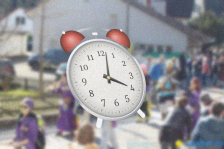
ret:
4:02
